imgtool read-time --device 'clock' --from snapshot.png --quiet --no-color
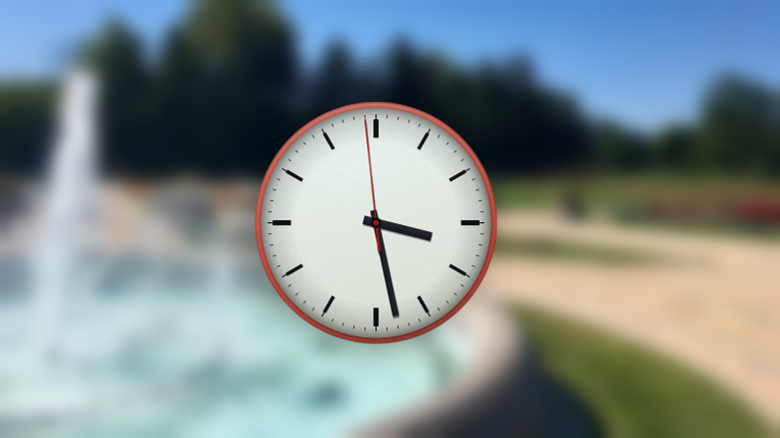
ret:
3:27:59
